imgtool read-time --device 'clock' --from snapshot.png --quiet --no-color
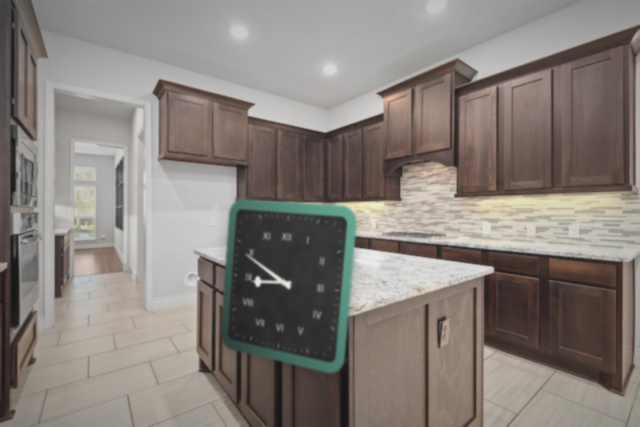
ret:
8:49
